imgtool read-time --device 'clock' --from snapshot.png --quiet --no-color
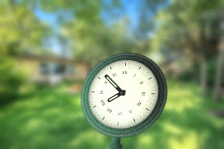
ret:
7:52
